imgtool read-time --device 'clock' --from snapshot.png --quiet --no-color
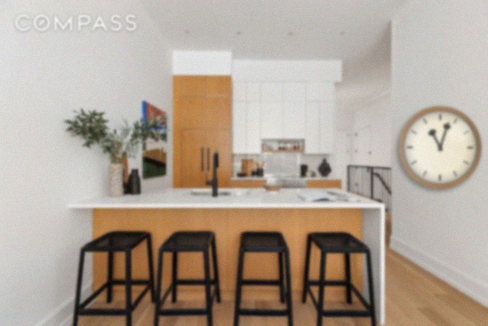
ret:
11:03
